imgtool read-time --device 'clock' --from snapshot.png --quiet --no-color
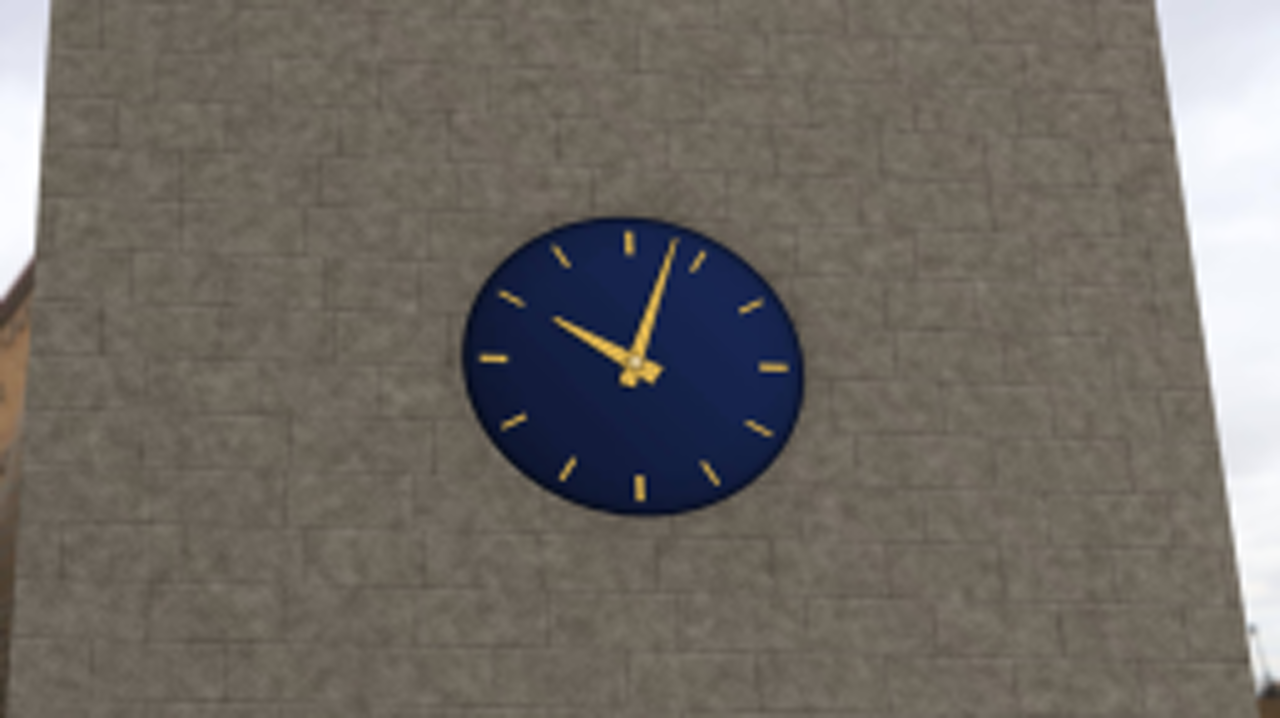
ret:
10:03
